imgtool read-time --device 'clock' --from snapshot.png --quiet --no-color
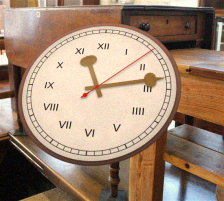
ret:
11:13:08
